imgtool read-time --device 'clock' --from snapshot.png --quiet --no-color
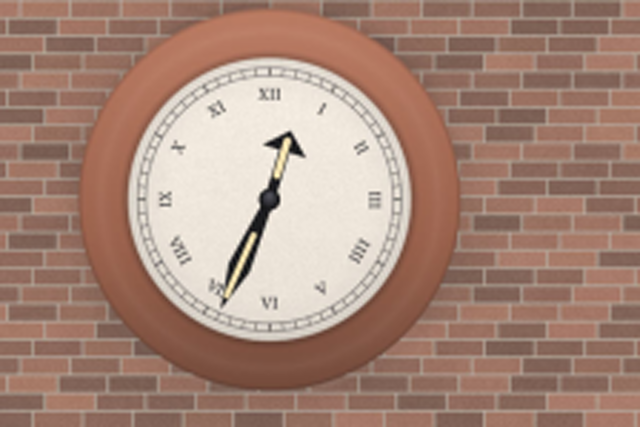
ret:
12:34
